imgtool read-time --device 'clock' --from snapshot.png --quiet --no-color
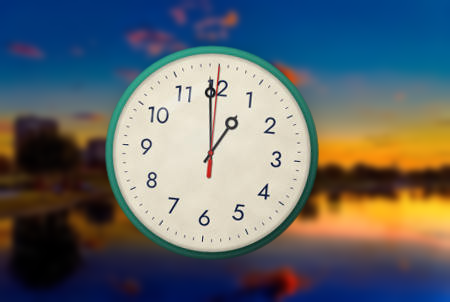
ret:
12:59:00
